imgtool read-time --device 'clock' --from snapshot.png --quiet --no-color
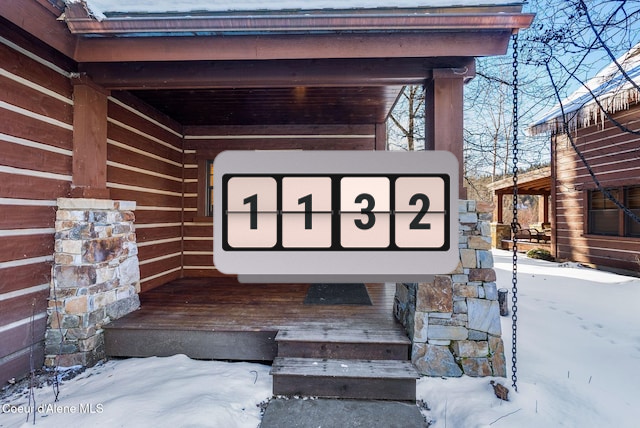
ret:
11:32
